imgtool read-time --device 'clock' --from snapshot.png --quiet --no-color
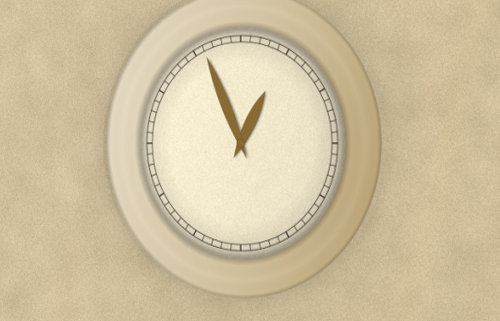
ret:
12:56
